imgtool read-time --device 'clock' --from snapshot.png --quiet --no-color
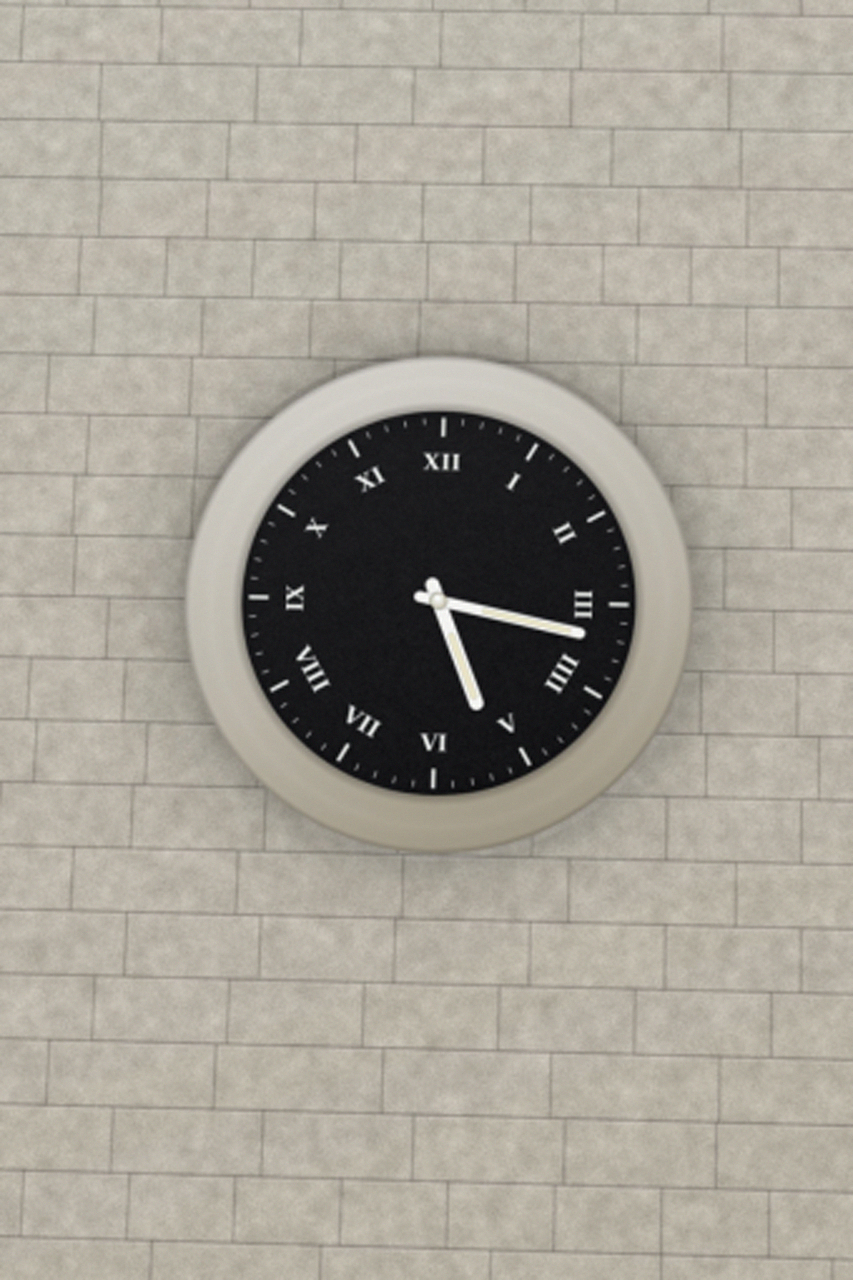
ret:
5:17
